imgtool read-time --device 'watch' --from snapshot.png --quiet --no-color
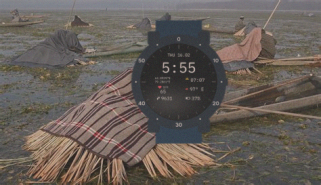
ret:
5:55
